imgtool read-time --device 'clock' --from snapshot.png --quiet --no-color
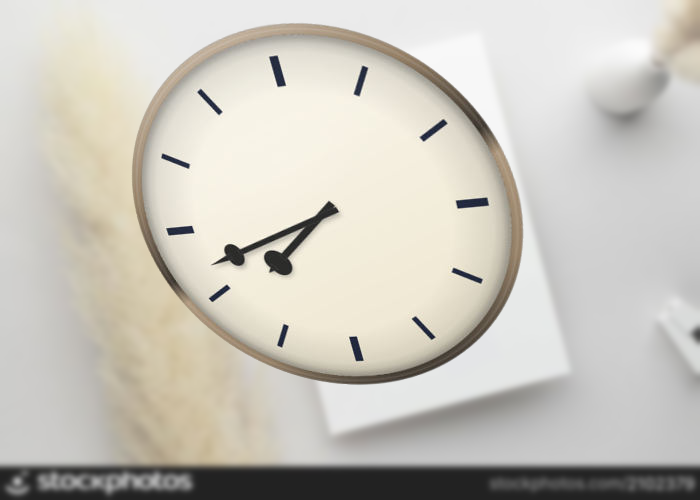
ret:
7:42
